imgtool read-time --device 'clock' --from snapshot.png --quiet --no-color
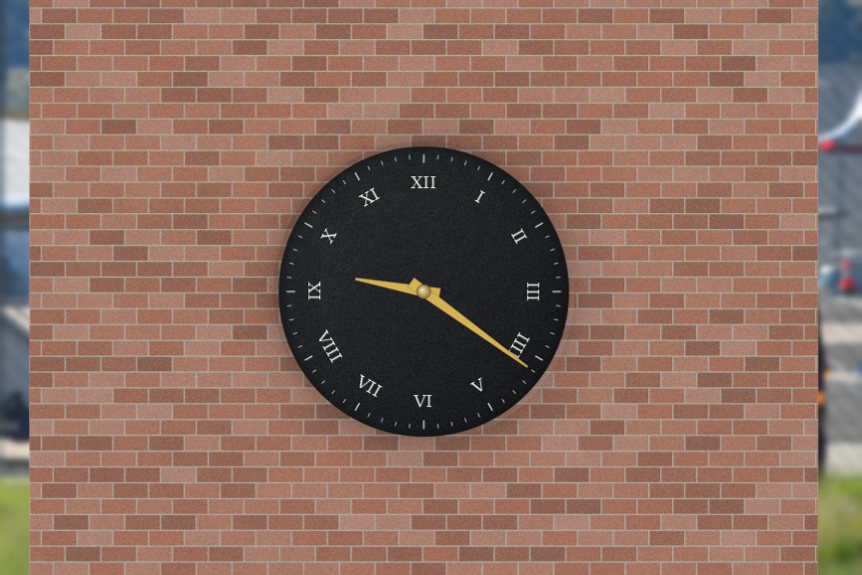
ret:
9:21
